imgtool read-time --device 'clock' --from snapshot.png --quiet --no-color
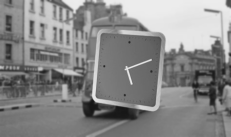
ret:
5:11
